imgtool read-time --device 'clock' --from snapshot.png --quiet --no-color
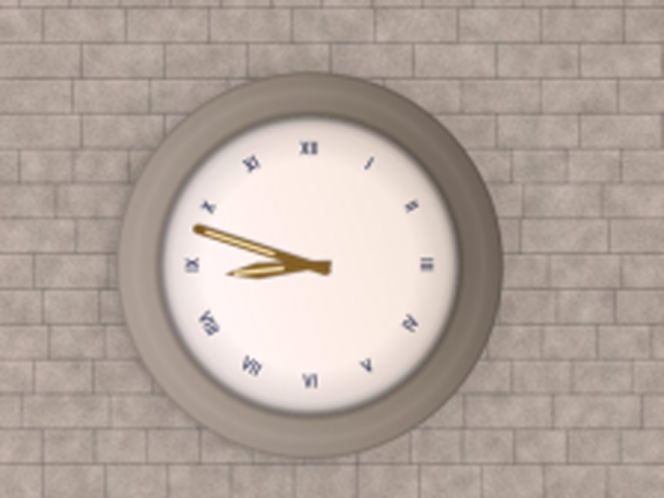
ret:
8:48
